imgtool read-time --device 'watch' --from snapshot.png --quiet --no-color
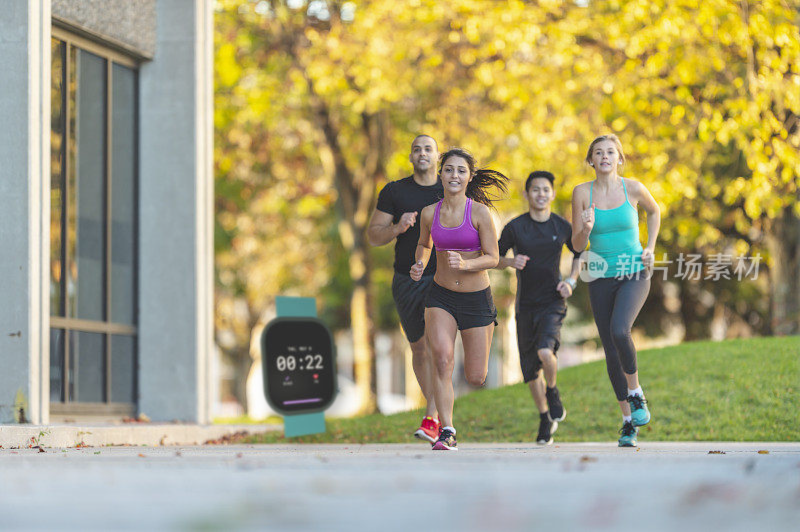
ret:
0:22
